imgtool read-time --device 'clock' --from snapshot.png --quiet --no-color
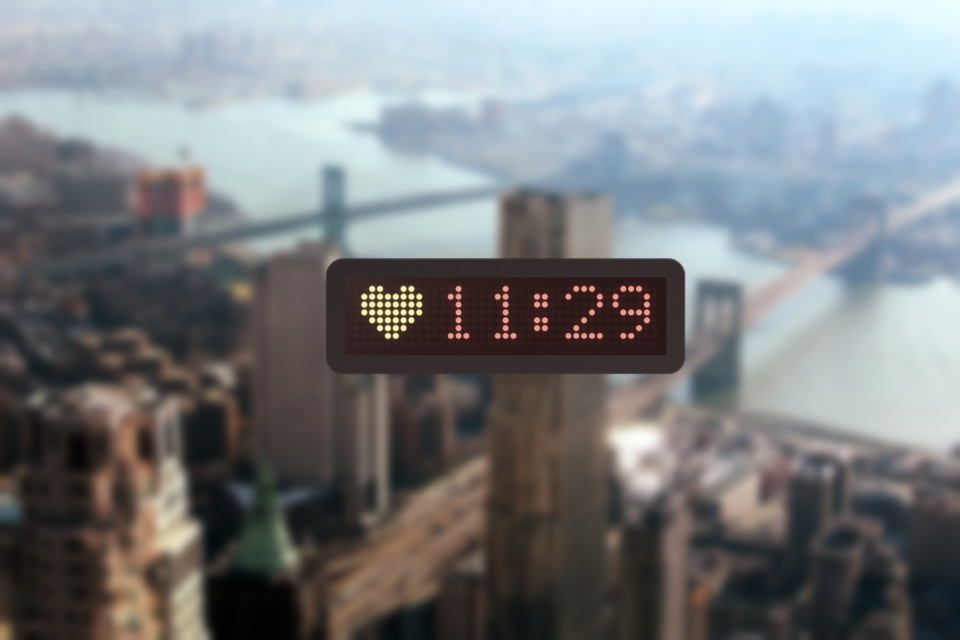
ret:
11:29
